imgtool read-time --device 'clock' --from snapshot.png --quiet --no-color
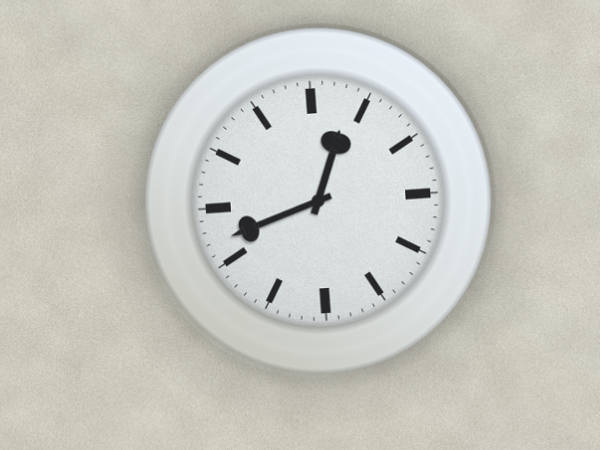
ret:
12:42
